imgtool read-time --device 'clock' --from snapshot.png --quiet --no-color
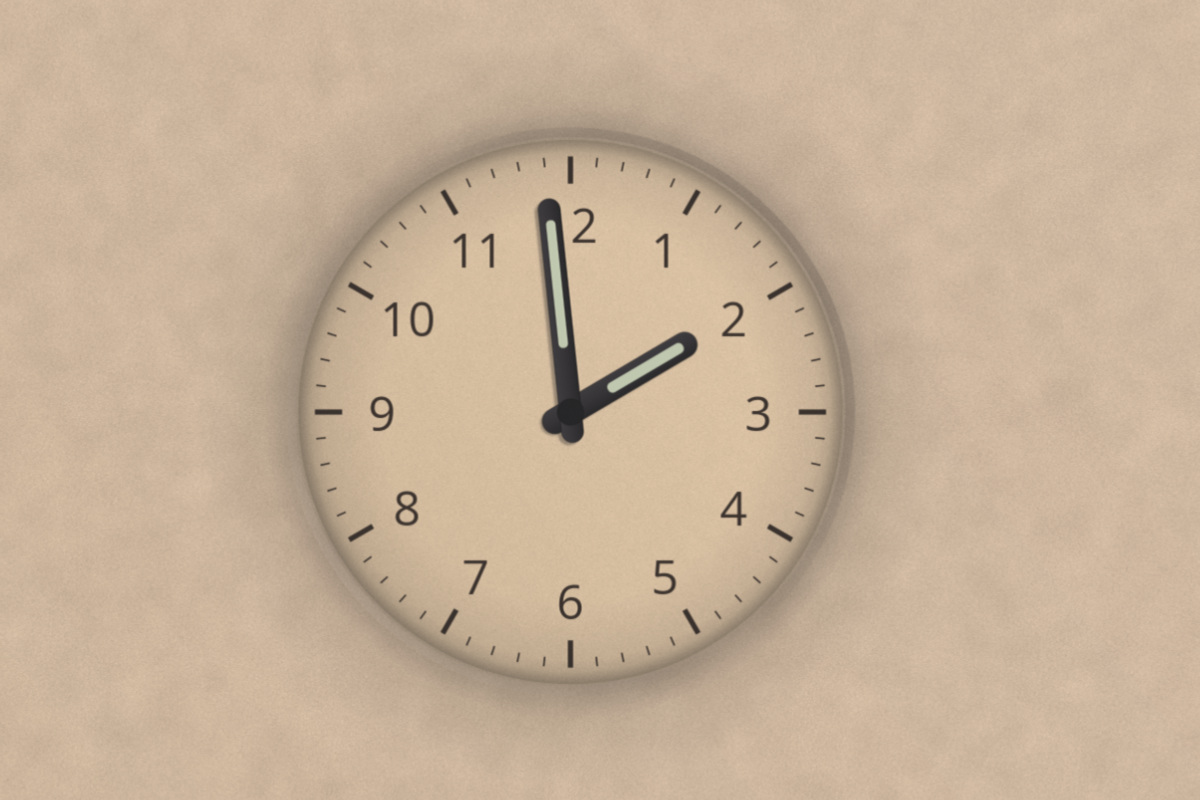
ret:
1:59
